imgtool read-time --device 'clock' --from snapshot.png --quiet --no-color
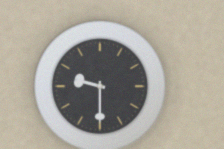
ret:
9:30
